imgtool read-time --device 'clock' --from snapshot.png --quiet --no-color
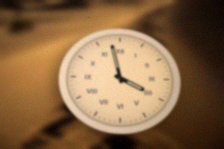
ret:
3:58
